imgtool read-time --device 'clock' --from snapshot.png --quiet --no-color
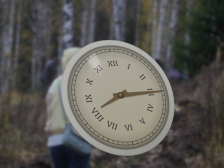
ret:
8:15
